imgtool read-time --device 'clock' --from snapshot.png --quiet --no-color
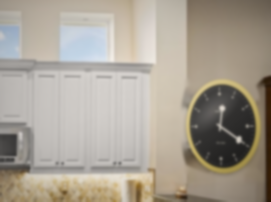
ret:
12:20
